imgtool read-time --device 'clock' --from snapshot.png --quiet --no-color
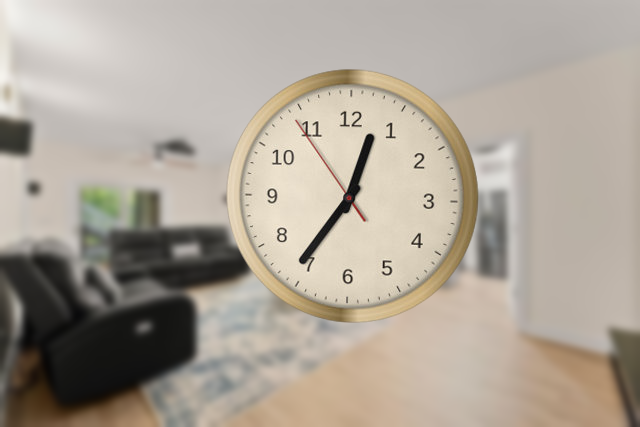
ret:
12:35:54
